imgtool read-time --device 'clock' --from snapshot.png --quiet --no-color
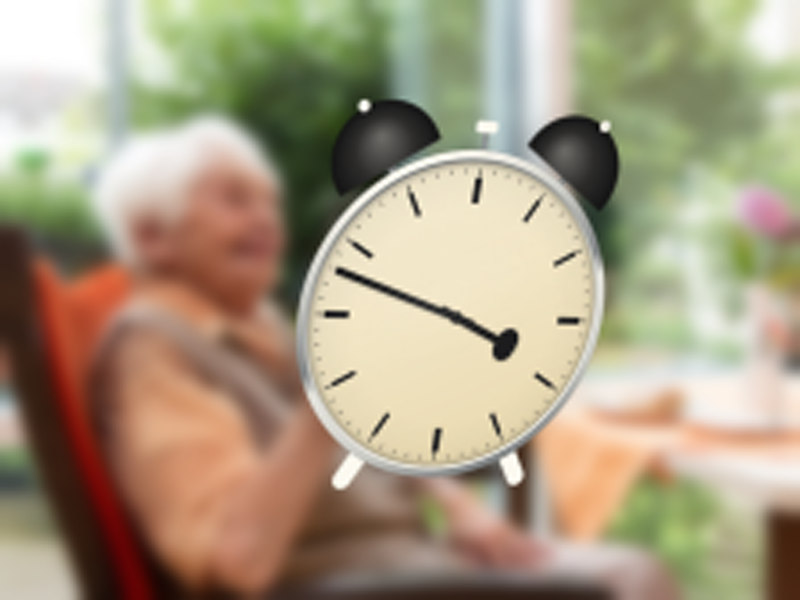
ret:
3:48
